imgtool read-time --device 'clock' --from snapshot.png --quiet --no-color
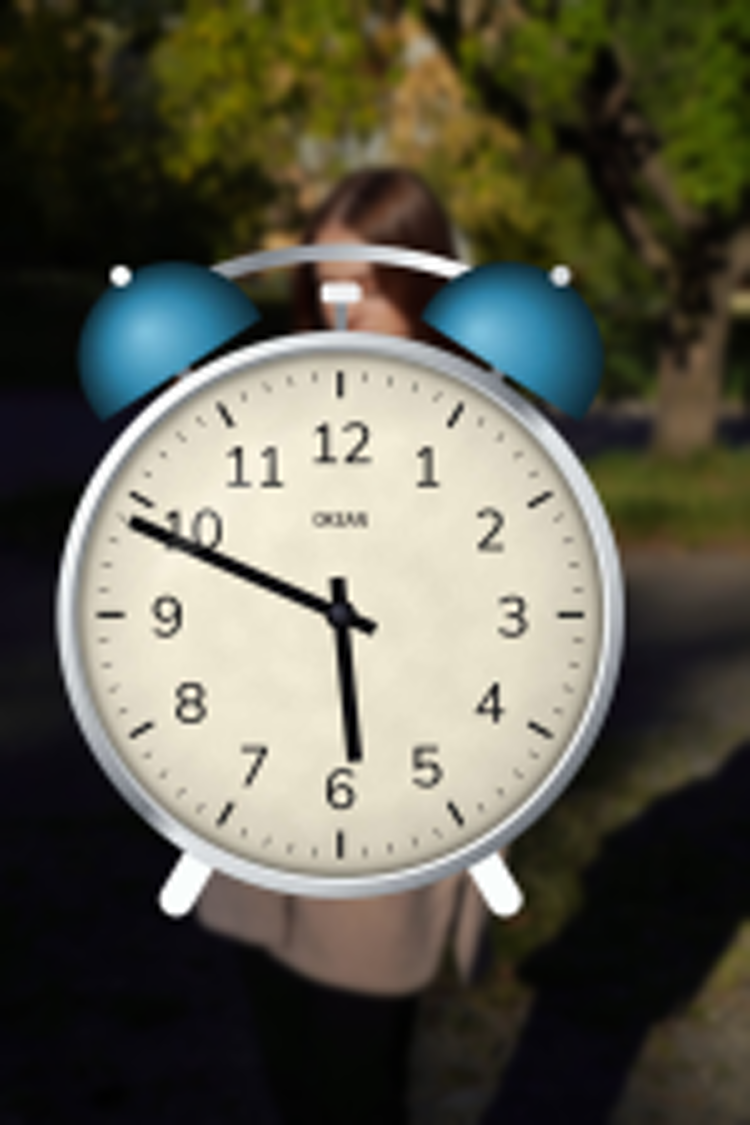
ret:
5:49
